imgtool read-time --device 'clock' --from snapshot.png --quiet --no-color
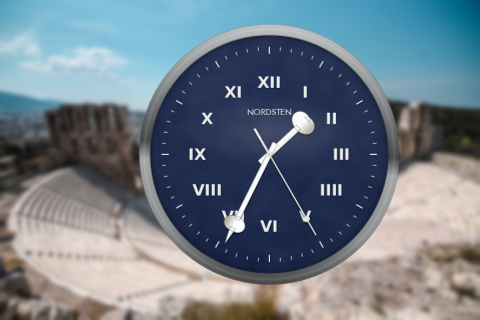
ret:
1:34:25
